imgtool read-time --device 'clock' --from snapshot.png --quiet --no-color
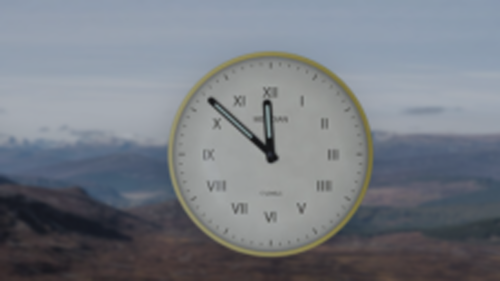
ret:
11:52
